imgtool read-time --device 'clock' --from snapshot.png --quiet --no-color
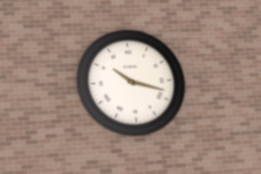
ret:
10:18
